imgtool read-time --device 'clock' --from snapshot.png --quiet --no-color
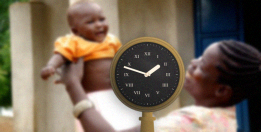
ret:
1:48
